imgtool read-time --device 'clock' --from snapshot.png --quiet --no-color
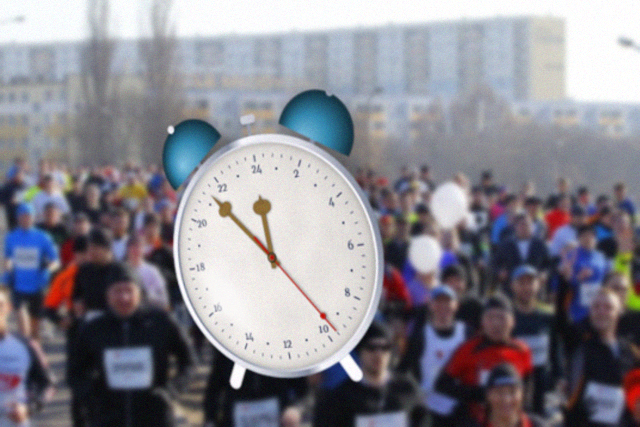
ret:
23:53:24
